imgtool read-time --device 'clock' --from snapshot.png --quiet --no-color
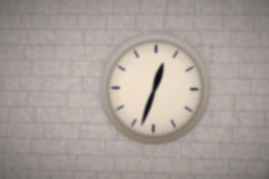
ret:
12:33
